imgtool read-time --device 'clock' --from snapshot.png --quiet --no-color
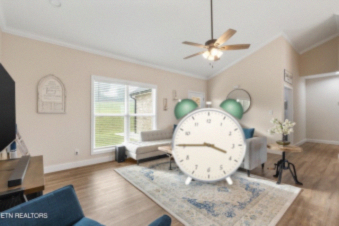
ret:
3:45
